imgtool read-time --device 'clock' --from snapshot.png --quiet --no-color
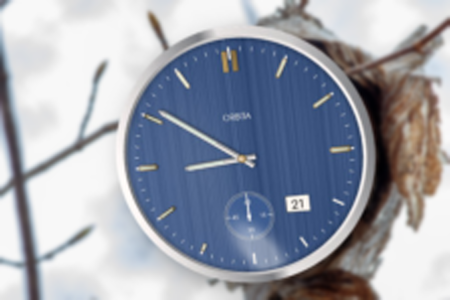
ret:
8:51
